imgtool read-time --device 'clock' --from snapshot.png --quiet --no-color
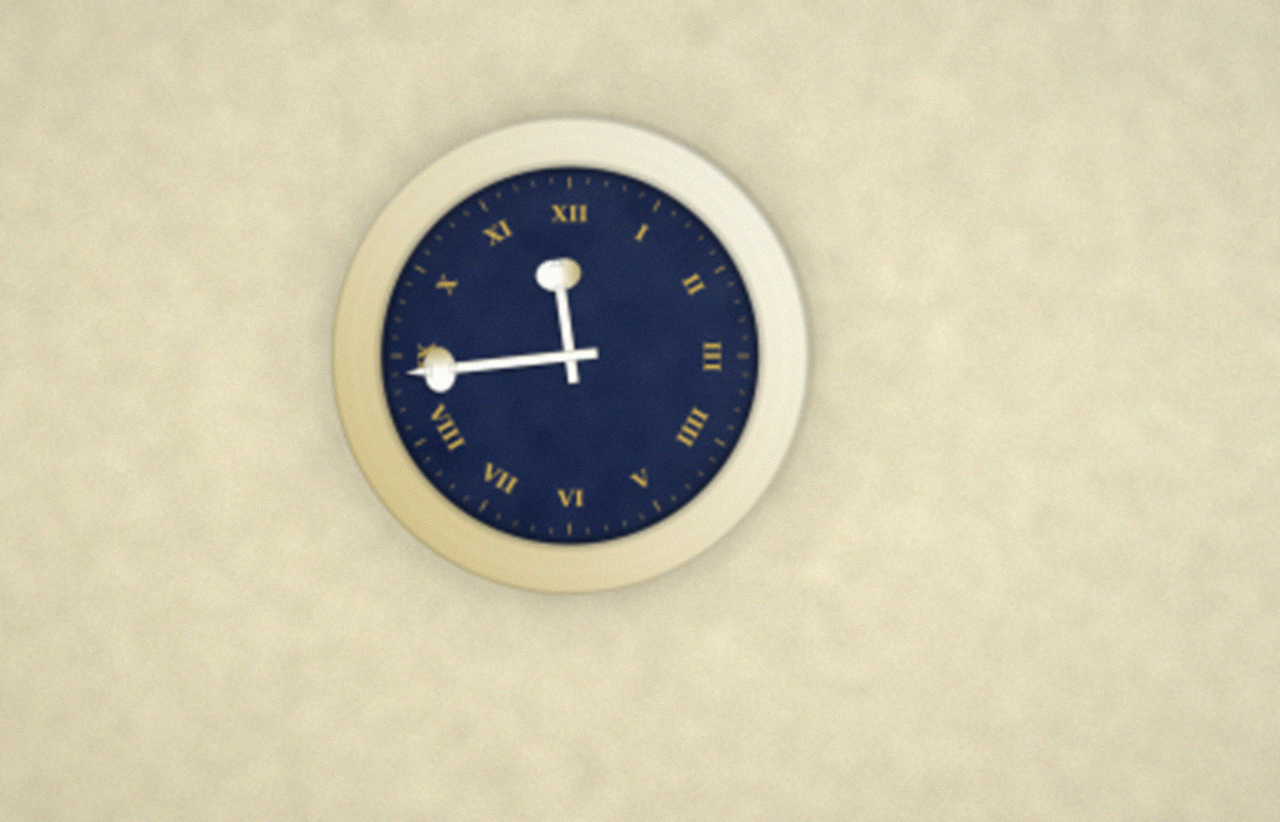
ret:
11:44
